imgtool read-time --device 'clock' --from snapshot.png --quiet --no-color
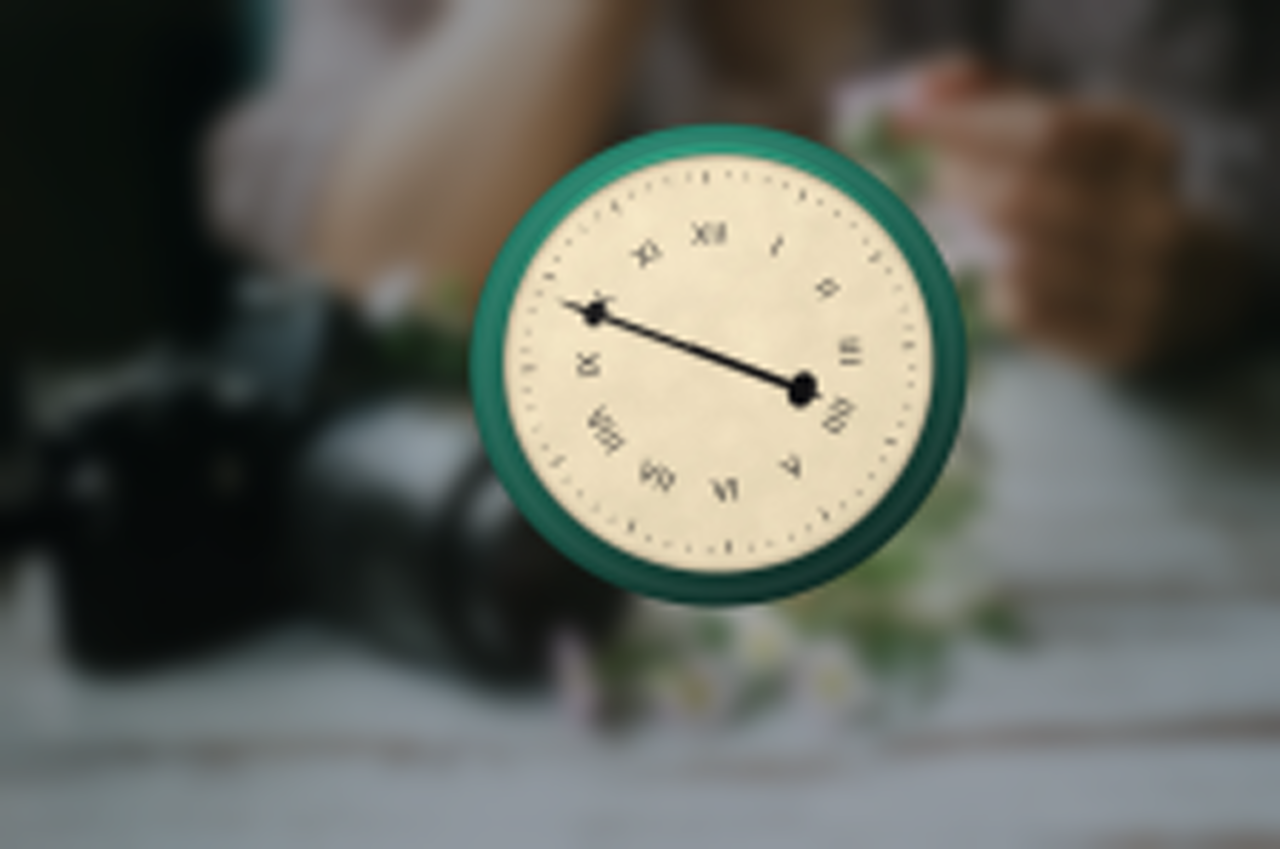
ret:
3:49
